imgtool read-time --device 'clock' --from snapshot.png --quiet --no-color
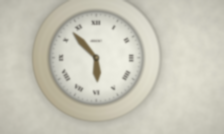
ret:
5:53
